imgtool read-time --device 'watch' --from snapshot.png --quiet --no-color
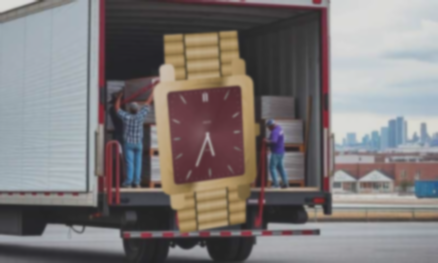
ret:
5:34
